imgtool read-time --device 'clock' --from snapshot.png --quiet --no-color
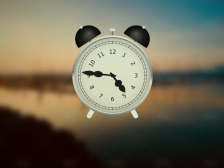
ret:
4:46
